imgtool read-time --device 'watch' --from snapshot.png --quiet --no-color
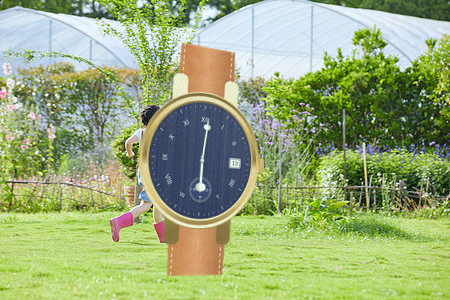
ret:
6:01
